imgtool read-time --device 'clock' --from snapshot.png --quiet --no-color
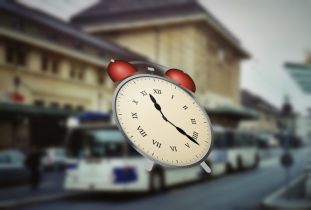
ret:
11:22
